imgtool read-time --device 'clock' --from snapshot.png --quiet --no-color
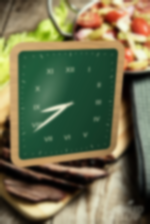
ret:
8:39
